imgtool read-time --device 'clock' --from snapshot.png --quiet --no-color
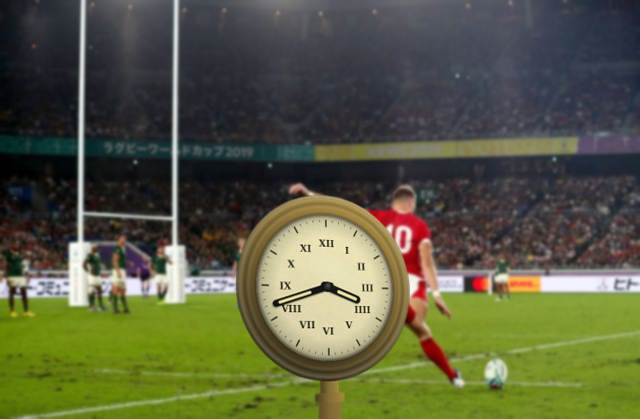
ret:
3:42
